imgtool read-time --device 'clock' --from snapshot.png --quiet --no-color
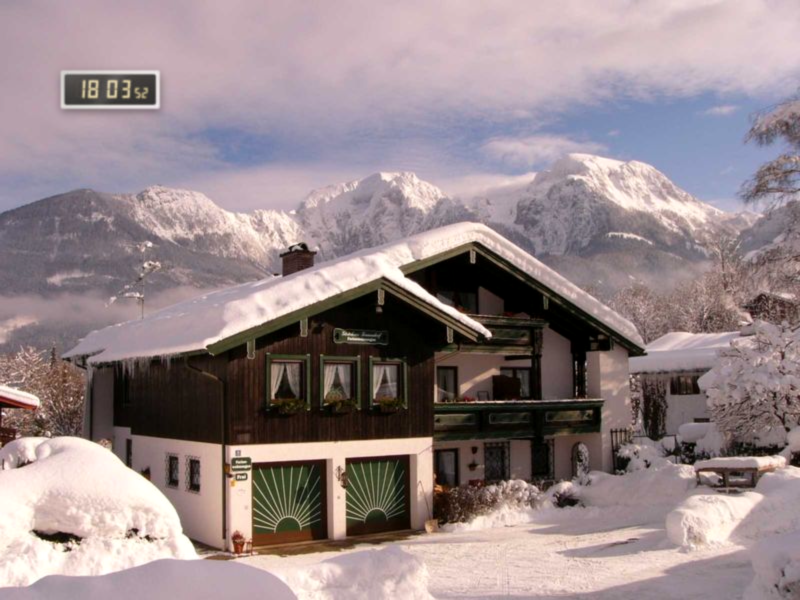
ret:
18:03
